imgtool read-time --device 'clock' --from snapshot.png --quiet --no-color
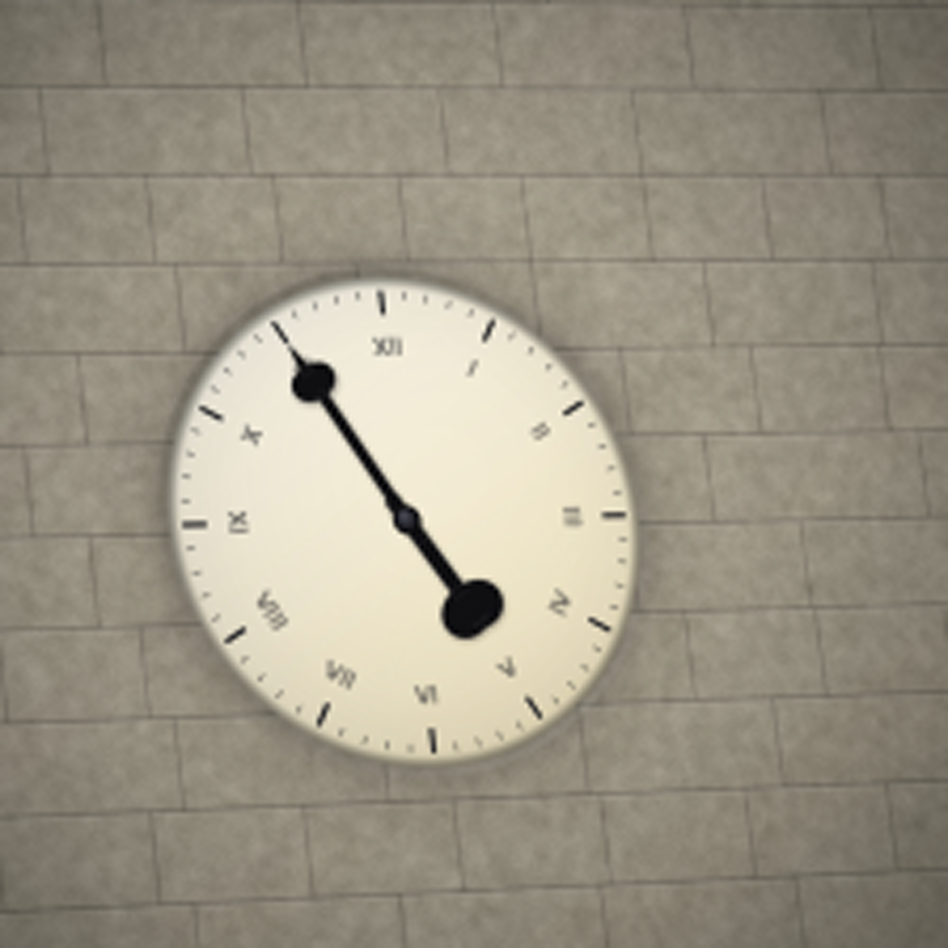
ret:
4:55
